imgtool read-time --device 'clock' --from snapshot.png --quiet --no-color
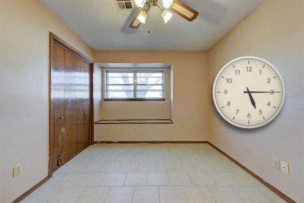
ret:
5:15
